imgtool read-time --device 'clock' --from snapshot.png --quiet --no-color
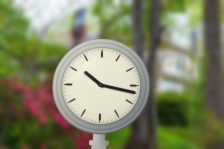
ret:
10:17
